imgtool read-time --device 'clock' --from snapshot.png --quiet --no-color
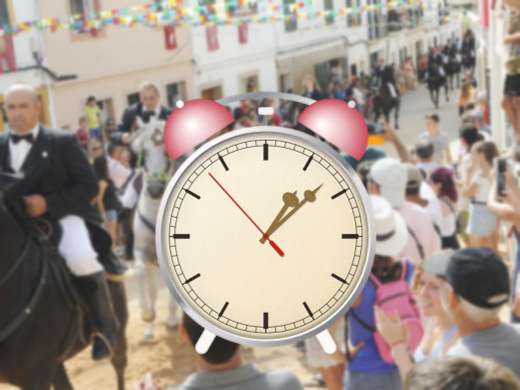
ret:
1:07:53
